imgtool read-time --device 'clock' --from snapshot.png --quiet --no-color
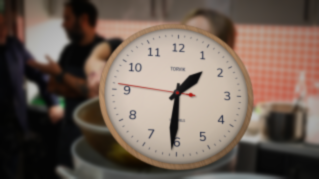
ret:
1:30:46
